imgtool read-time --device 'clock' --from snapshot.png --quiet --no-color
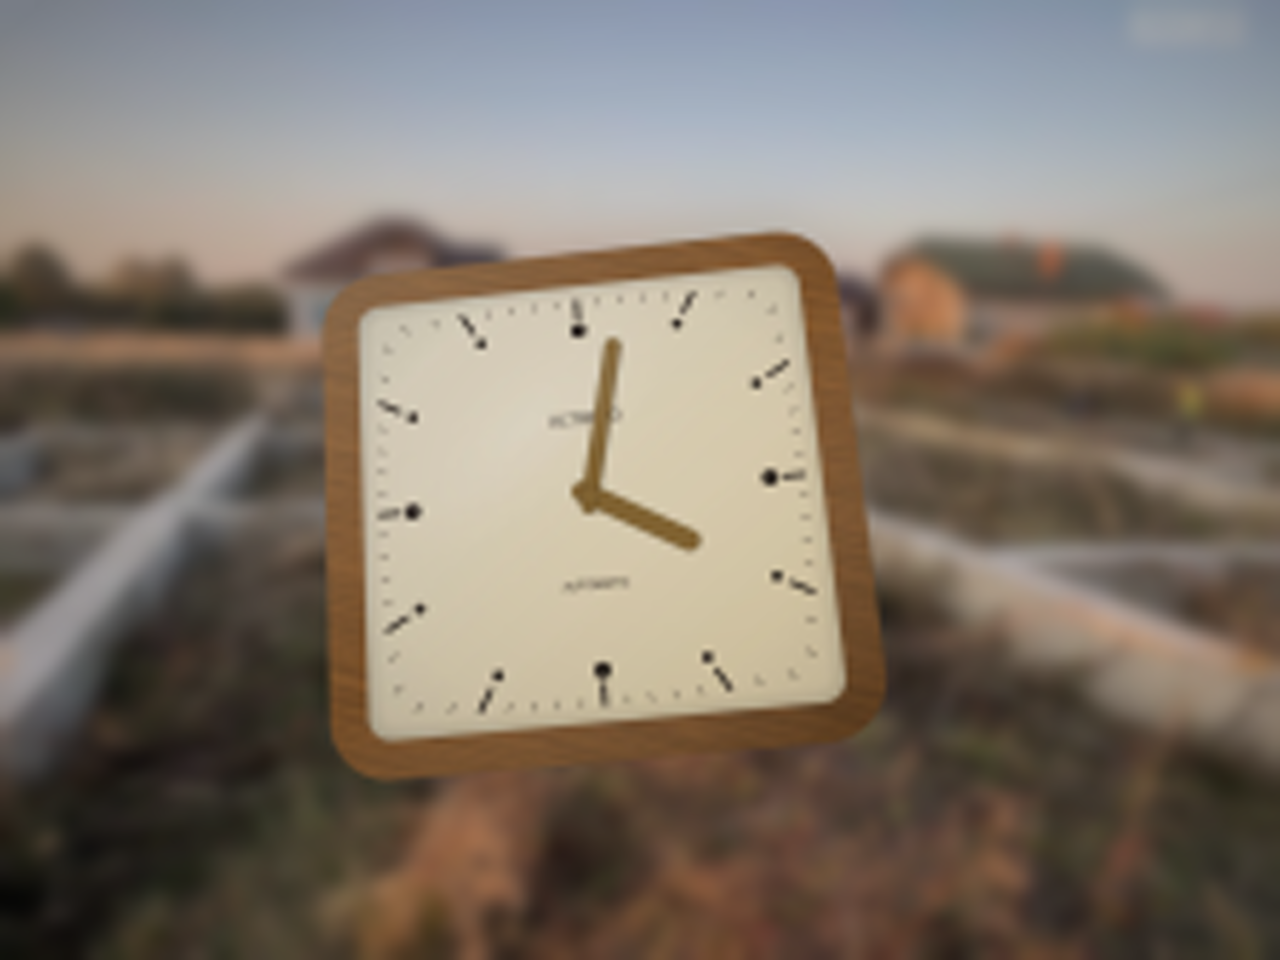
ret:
4:02
